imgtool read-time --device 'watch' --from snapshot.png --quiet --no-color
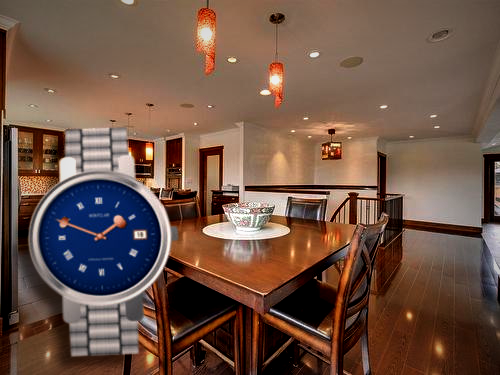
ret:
1:49
